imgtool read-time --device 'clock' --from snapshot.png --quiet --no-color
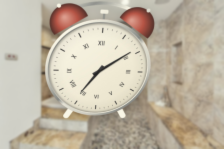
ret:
7:09
